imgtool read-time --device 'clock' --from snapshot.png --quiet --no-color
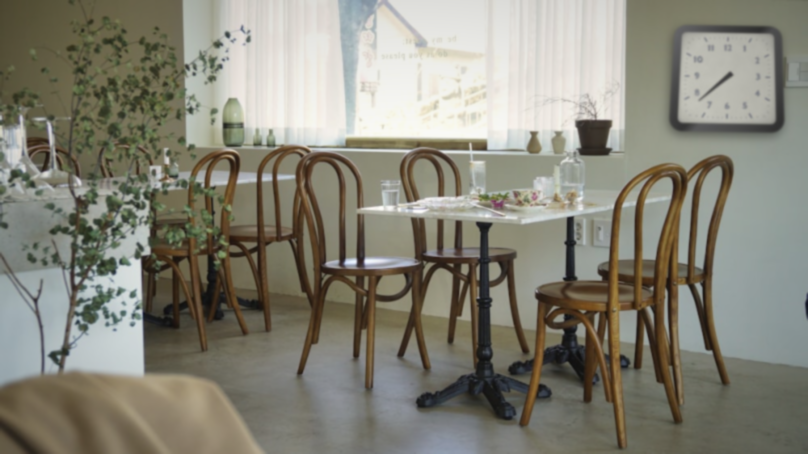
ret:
7:38
